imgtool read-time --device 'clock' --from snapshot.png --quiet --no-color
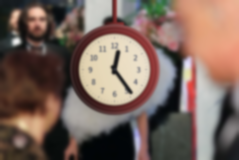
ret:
12:24
